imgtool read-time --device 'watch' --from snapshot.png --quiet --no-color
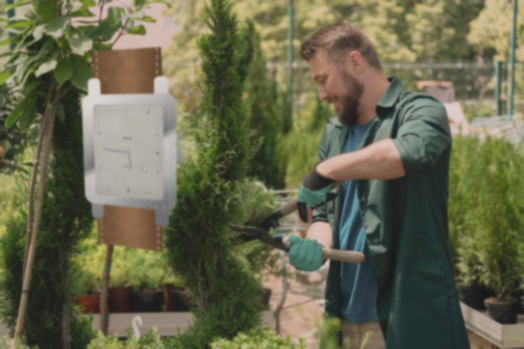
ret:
5:46
